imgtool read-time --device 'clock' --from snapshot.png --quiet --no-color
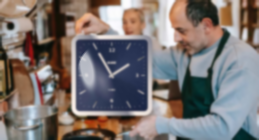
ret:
1:55
